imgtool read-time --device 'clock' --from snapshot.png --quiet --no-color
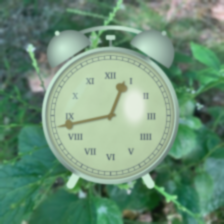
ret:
12:43
